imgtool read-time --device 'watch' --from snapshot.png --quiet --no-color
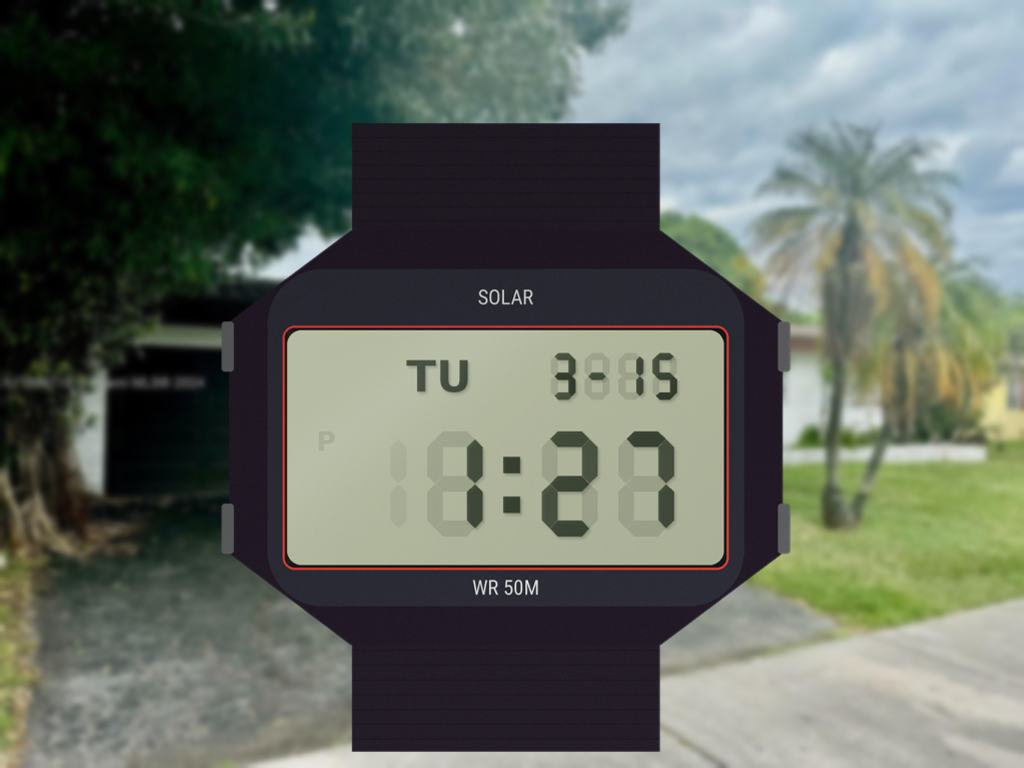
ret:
1:27
